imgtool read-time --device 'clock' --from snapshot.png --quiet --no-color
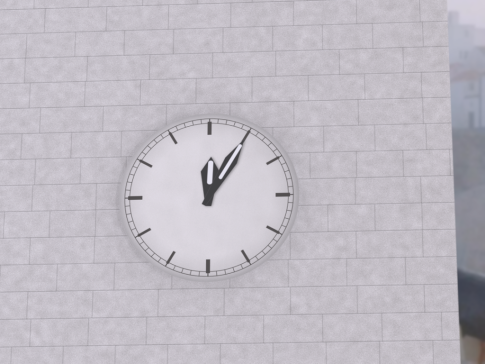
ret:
12:05
